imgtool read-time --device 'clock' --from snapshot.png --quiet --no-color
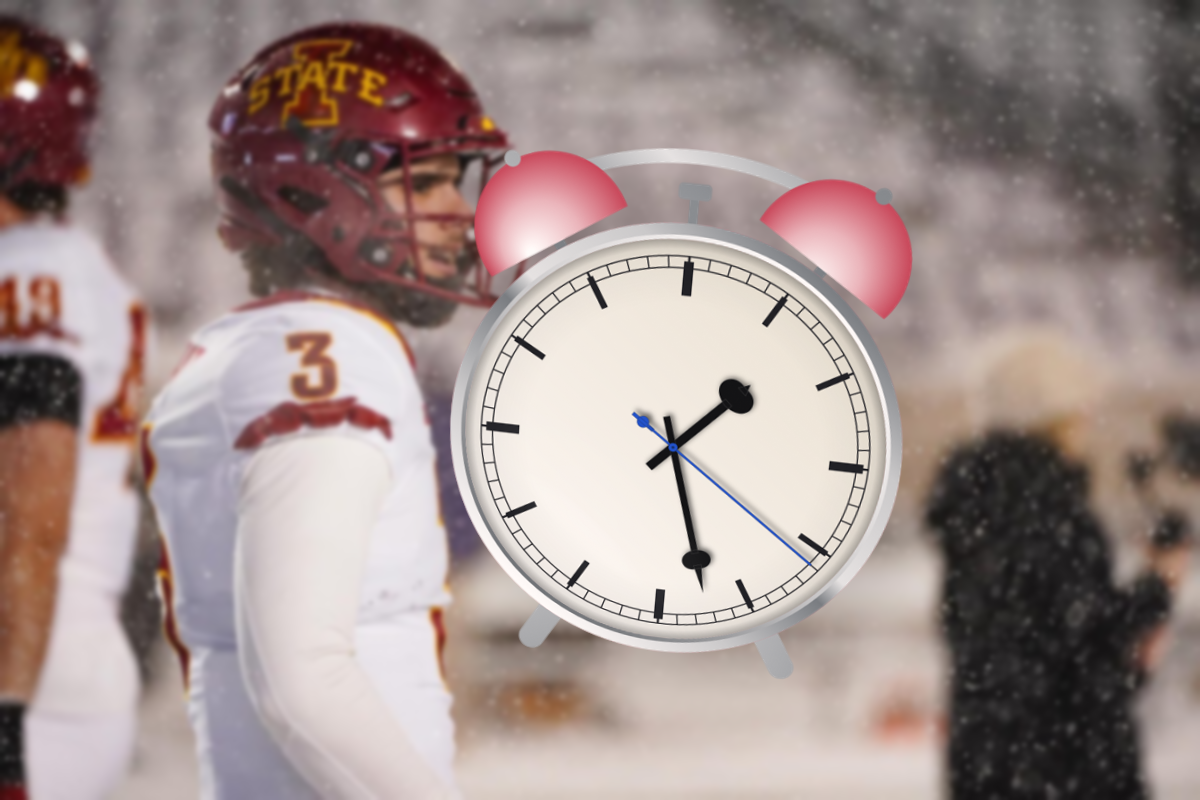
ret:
1:27:21
